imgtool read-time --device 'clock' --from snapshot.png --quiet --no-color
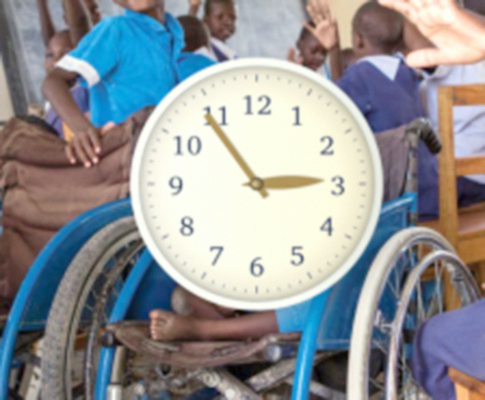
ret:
2:54
